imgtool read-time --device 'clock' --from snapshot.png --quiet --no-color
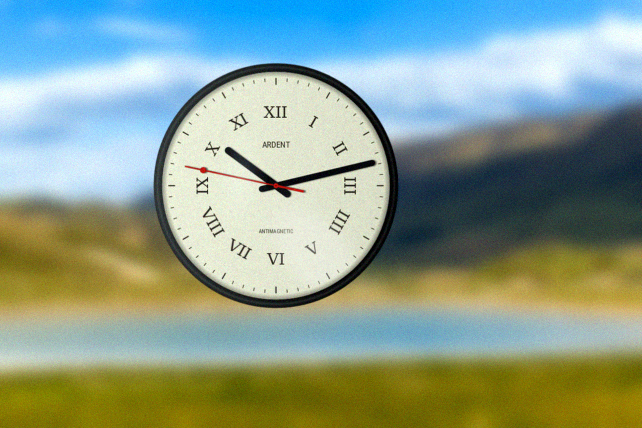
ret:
10:12:47
